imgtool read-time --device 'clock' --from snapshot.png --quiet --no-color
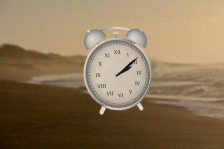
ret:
2:09
